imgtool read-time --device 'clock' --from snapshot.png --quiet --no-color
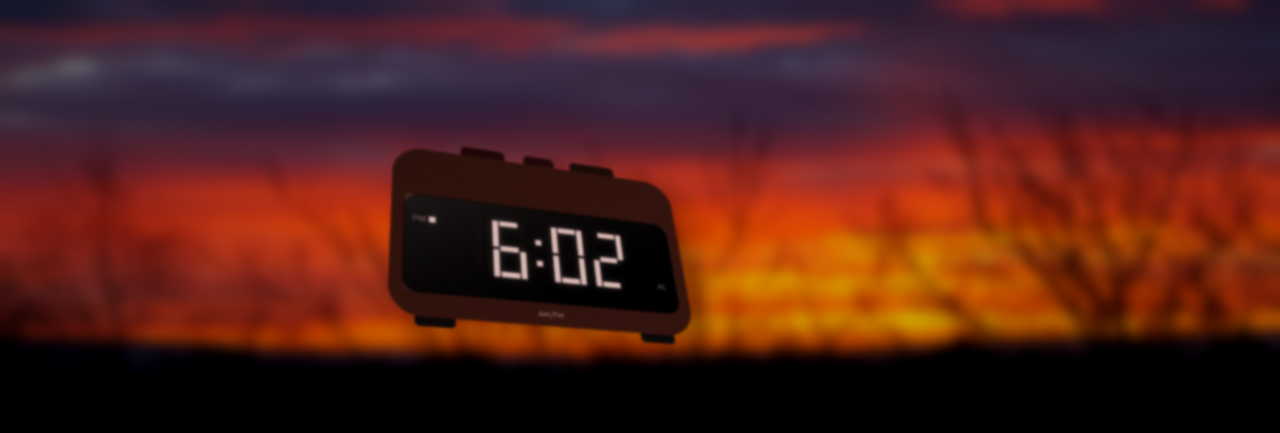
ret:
6:02
